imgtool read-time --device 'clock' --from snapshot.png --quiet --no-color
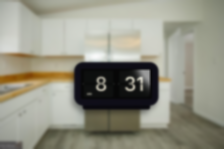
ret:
8:31
